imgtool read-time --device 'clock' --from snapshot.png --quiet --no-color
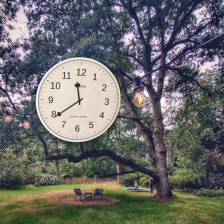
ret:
11:39
